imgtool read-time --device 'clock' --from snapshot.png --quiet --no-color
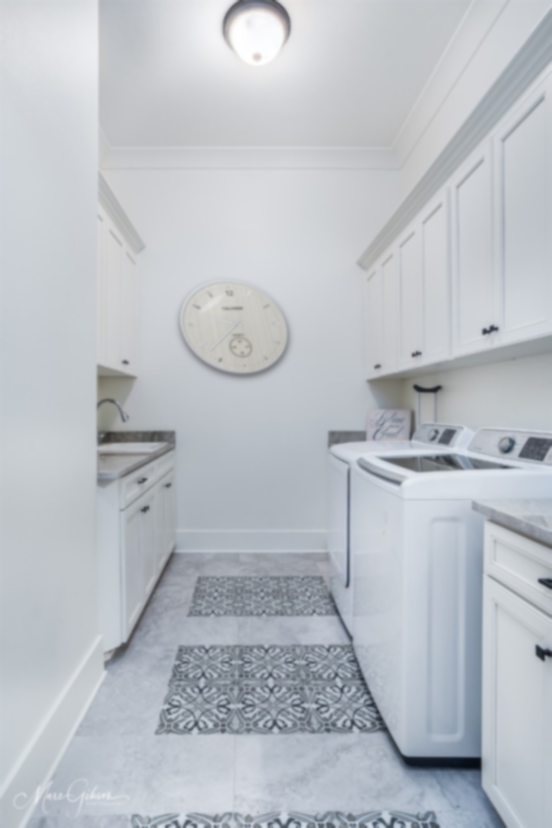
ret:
9:38
